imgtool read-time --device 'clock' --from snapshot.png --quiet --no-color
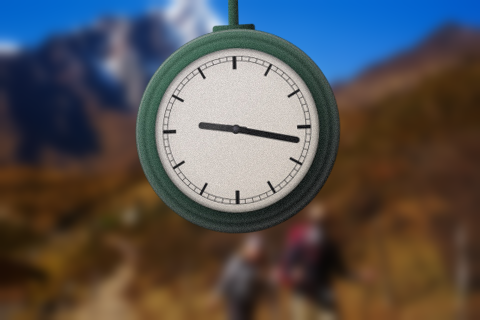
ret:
9:17
